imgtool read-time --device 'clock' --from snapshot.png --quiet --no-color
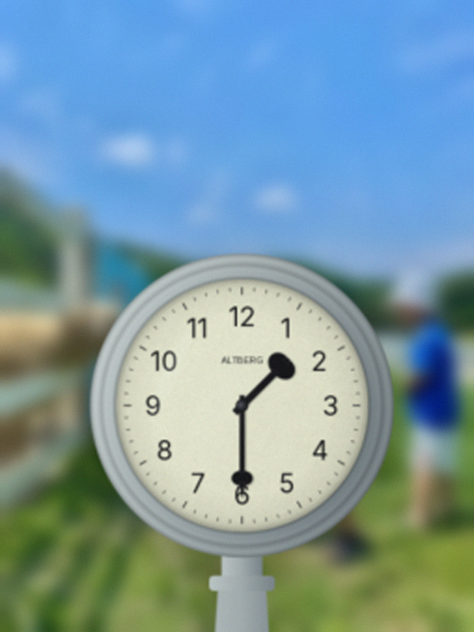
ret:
1:30
